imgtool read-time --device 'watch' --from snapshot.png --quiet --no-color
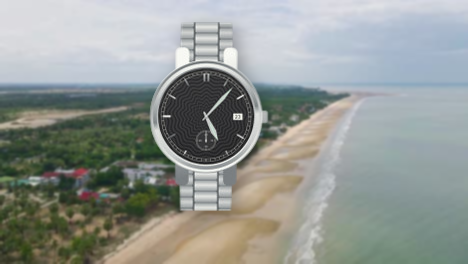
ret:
5:07
